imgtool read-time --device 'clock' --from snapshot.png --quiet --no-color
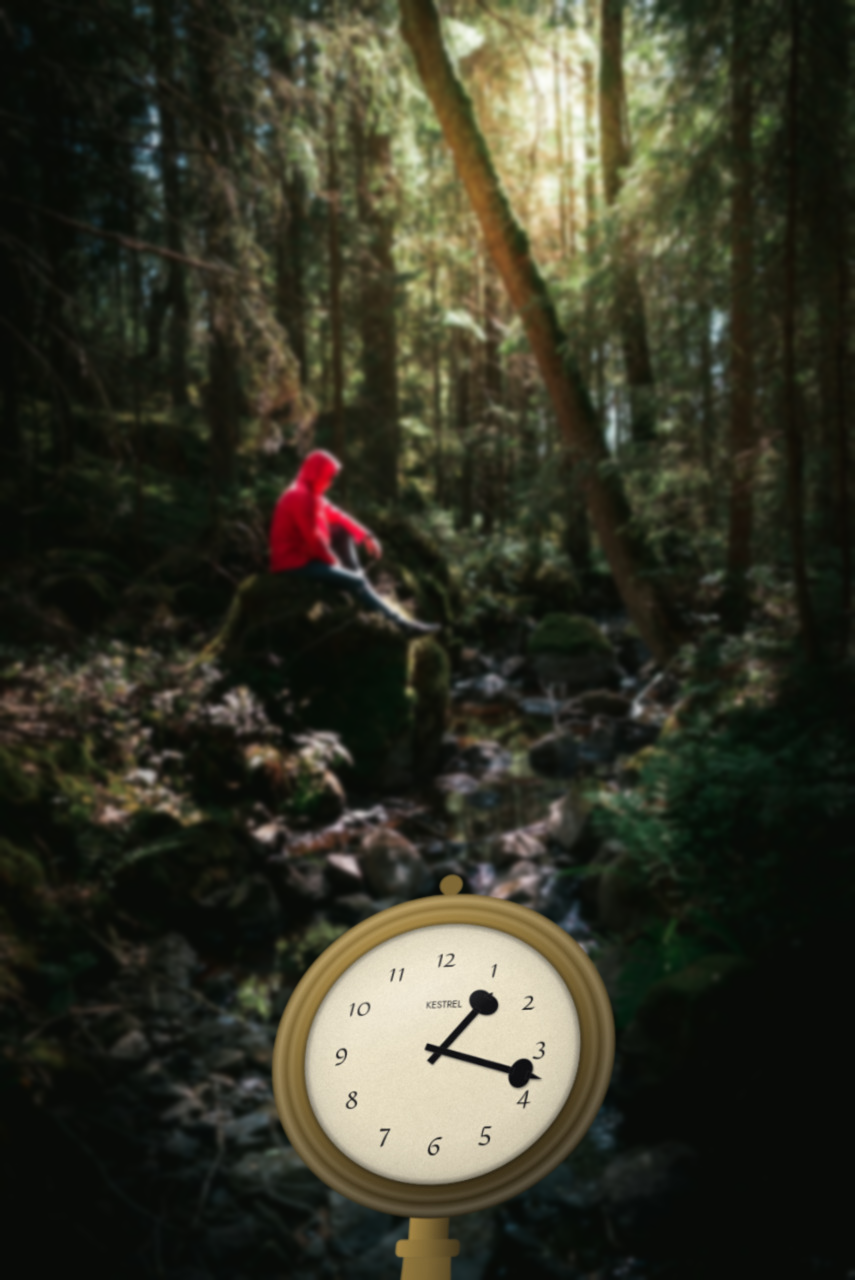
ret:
1:18
